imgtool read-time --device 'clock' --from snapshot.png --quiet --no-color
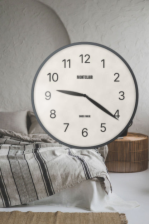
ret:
9:21
